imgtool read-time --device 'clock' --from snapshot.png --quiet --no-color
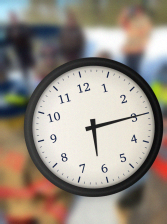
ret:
6:15
